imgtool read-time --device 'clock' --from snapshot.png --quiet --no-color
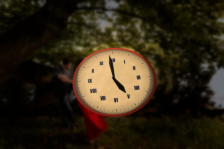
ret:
4:59
